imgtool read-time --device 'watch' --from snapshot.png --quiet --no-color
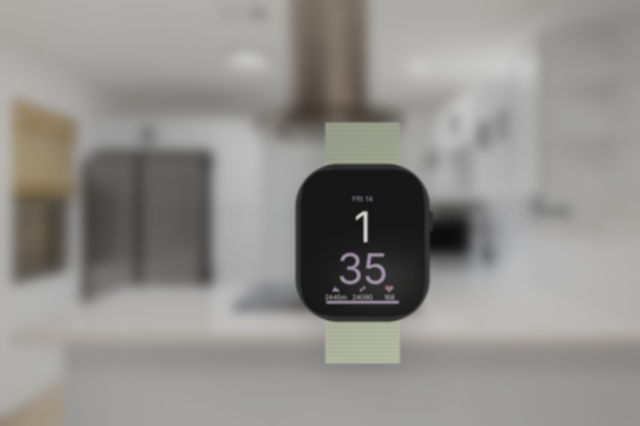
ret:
1:35
